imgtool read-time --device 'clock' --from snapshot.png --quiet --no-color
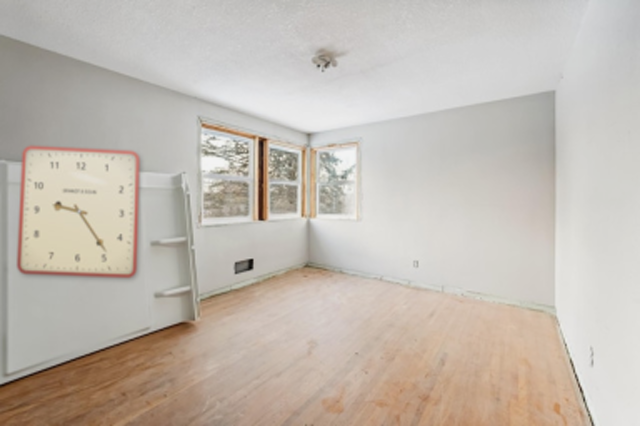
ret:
9:24
